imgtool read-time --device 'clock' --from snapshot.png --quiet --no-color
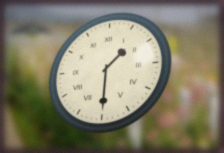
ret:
1:30
